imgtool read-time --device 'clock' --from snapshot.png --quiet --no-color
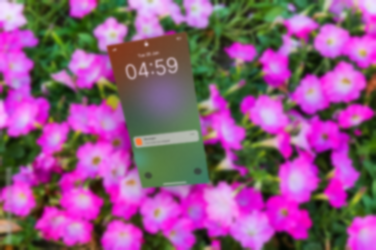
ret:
4:59
